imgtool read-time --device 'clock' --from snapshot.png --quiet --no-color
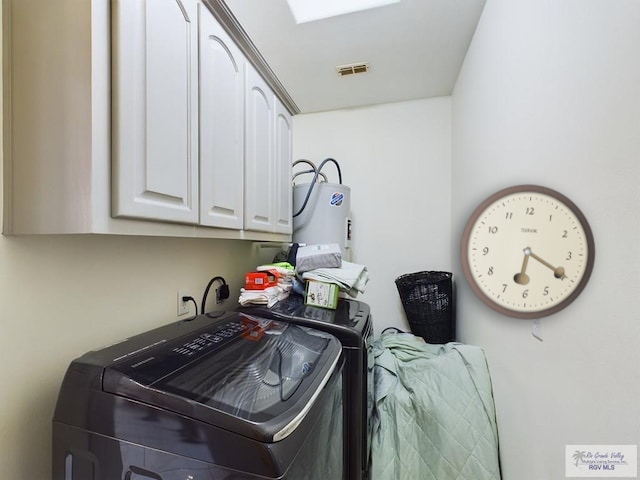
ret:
6:20
